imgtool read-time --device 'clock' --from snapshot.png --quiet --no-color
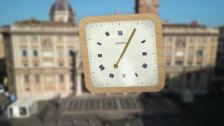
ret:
7:05
